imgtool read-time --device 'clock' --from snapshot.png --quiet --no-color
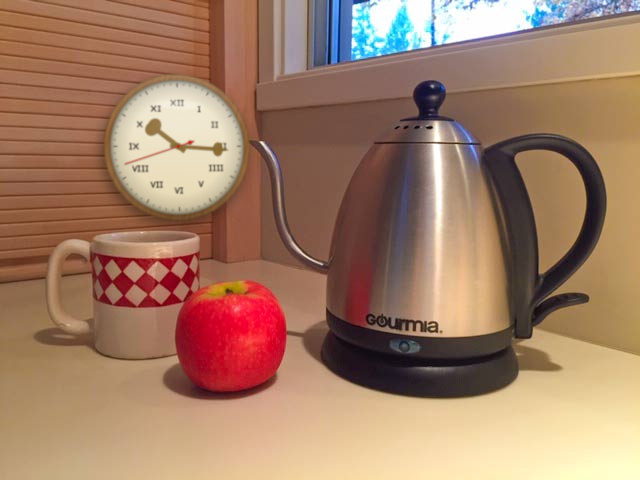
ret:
10:15:42
